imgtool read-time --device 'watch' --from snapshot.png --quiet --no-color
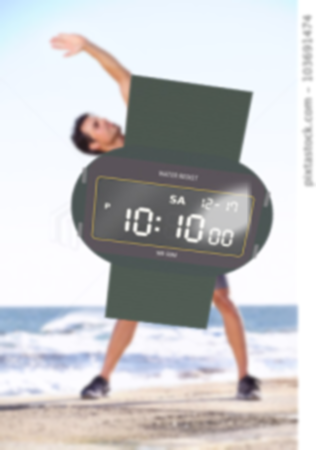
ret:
10:10:00
